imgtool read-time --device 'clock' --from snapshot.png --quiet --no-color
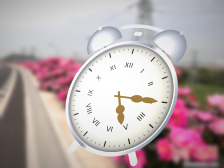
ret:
5:15
